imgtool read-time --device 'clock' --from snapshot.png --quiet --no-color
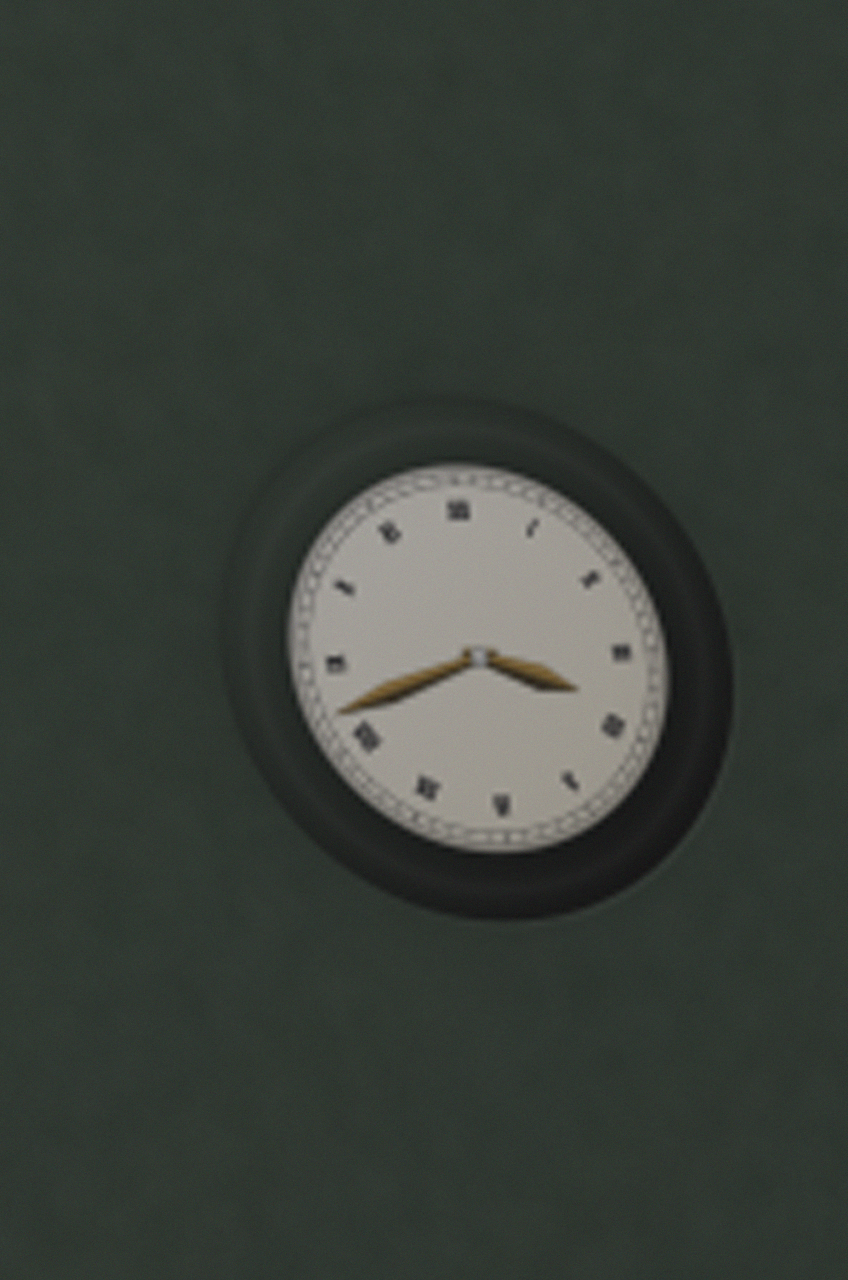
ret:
3:42
